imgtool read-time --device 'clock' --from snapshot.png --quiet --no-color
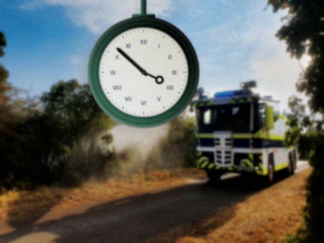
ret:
3:52
